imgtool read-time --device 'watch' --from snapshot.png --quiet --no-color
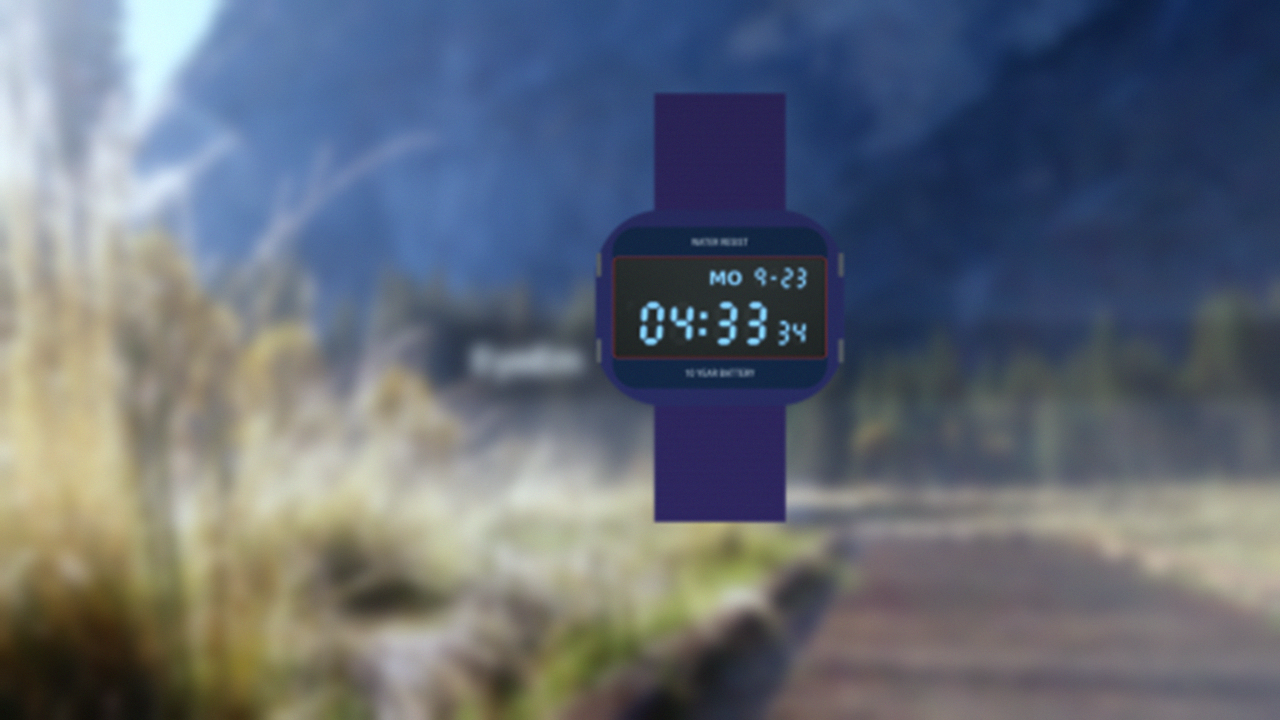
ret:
4:33:34
